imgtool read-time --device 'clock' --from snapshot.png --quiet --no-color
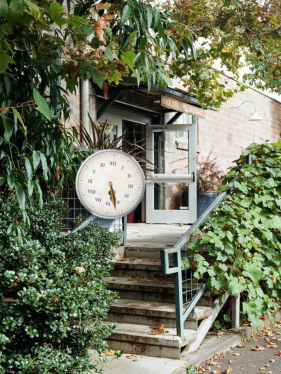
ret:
5:27
